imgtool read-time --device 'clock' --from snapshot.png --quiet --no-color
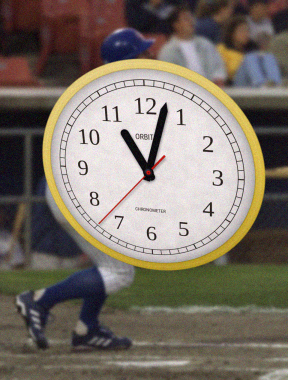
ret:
11:02:37
